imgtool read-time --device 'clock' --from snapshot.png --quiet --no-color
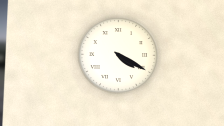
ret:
4:20
